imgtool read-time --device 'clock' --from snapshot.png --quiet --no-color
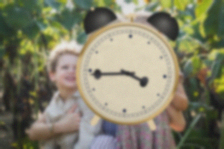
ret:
3:44
